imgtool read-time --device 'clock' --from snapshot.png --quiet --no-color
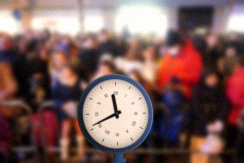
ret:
11:41
